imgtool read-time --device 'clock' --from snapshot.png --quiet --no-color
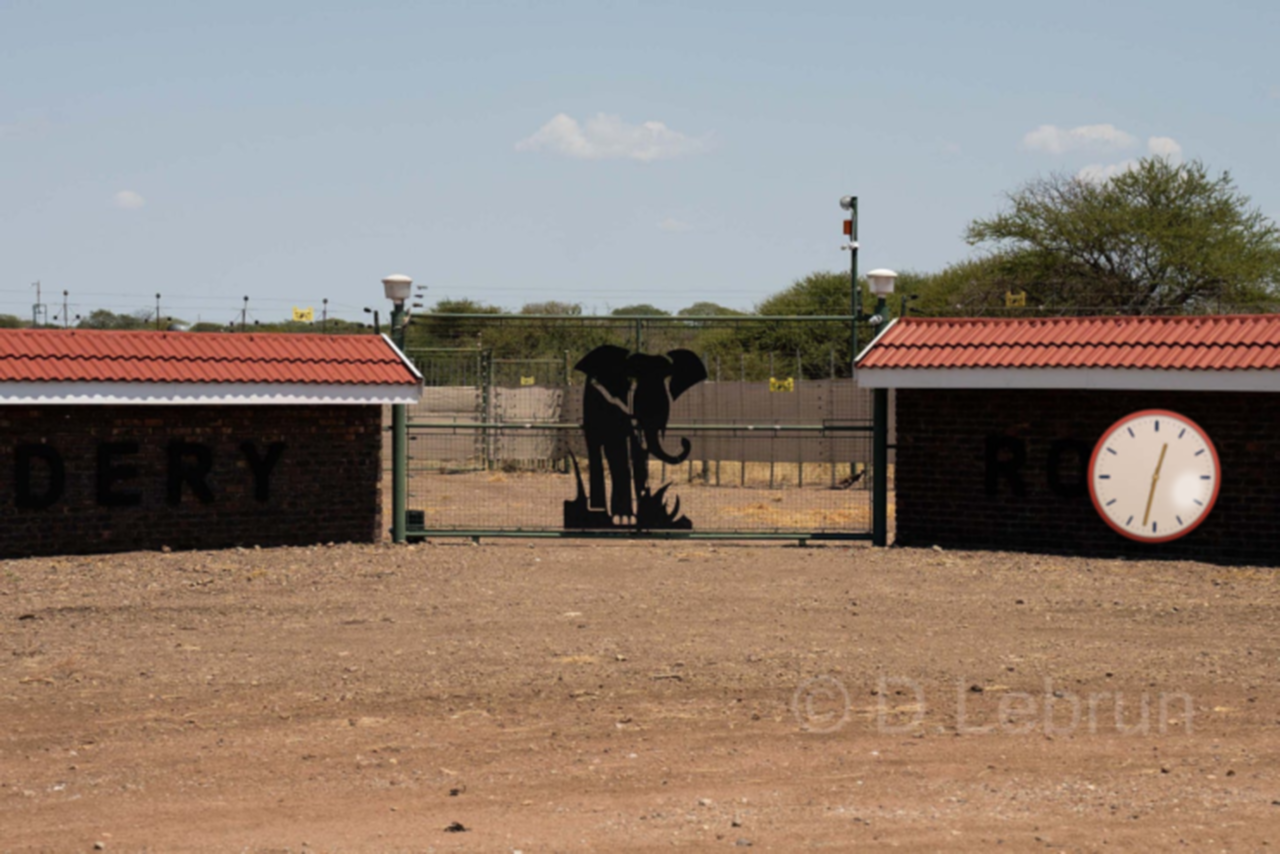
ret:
12:32
